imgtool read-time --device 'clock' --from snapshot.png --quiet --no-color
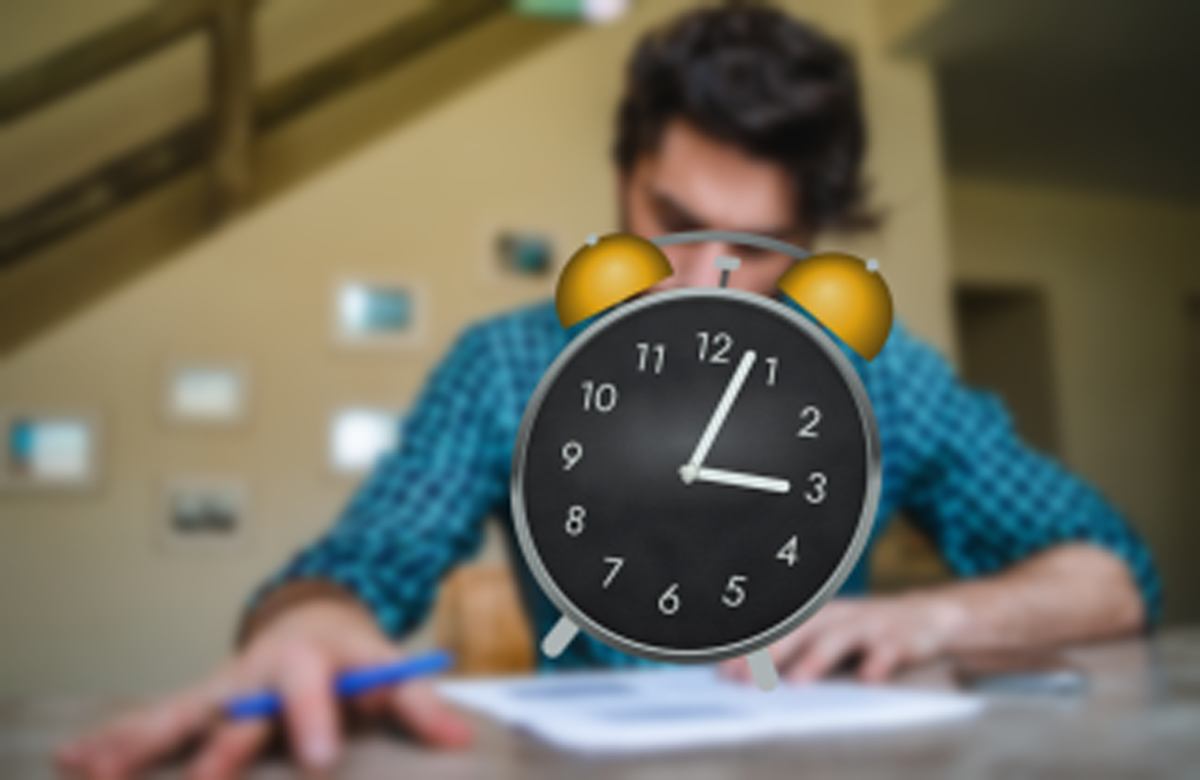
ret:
3:03
